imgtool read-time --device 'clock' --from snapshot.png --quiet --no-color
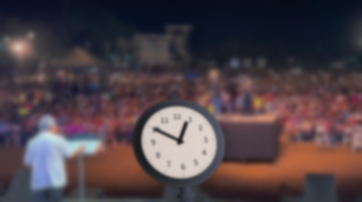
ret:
12:50
